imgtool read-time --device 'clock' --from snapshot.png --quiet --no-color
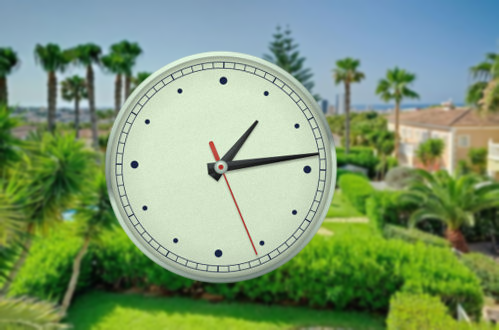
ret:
1:13:26
